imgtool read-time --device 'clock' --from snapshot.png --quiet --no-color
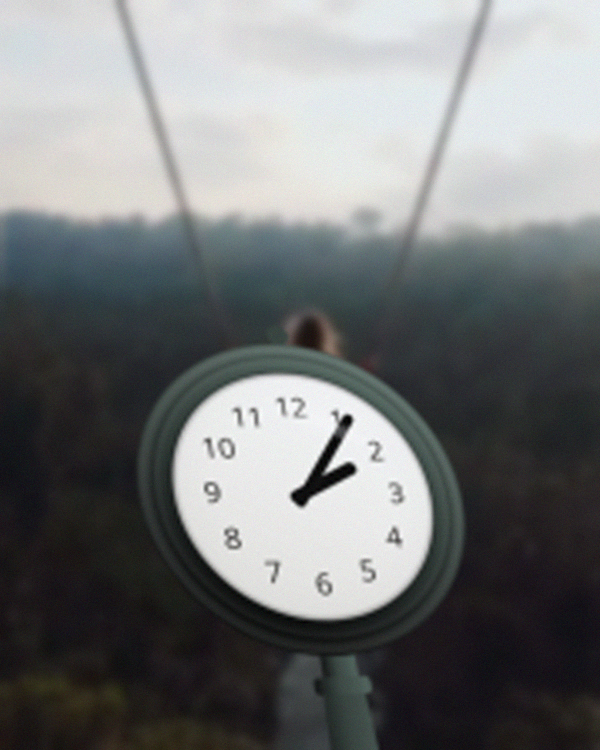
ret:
2:06
